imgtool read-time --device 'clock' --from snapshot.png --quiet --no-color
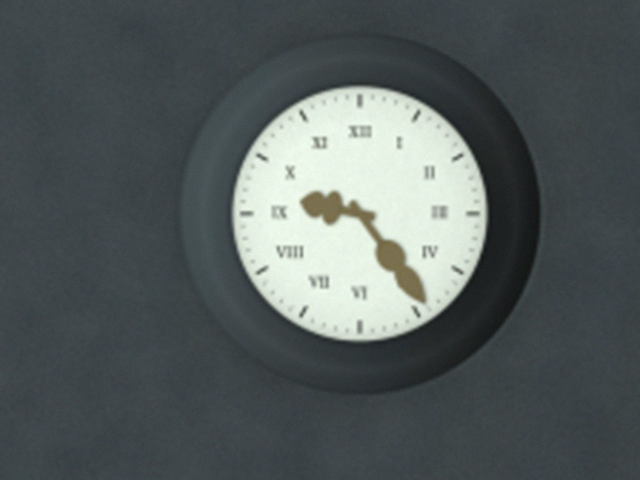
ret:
9:24
